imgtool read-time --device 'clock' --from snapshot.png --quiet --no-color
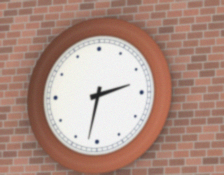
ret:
2:32
